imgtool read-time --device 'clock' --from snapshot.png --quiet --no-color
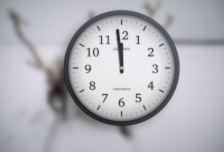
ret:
11:59
